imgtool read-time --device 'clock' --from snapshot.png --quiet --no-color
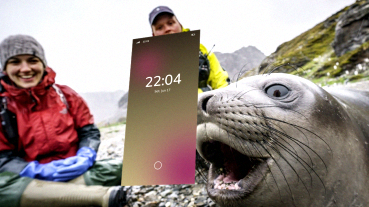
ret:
22:04
